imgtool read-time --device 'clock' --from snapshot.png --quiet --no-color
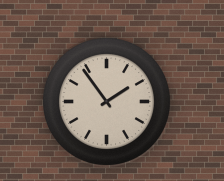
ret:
1:54
